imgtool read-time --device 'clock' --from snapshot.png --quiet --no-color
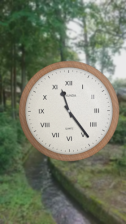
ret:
11:24
